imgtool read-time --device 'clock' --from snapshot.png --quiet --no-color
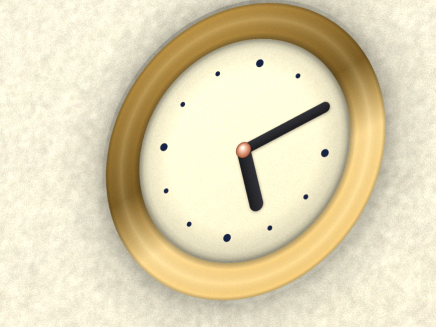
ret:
5:10
